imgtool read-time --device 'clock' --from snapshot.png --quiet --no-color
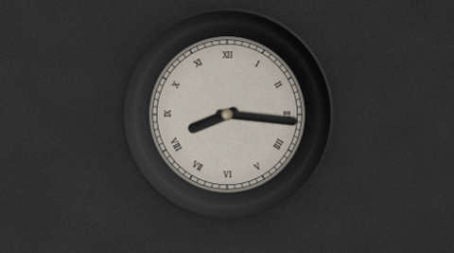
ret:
8:16
